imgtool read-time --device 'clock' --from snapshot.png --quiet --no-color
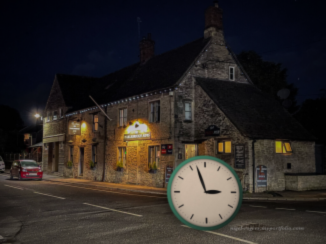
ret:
2:57
